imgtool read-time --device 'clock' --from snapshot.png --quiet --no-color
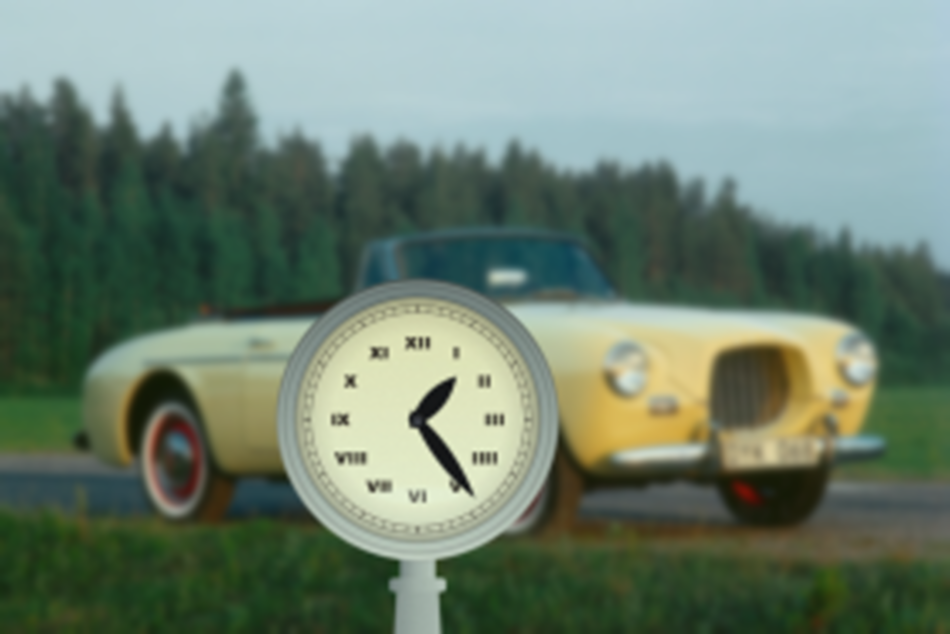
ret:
1:24
